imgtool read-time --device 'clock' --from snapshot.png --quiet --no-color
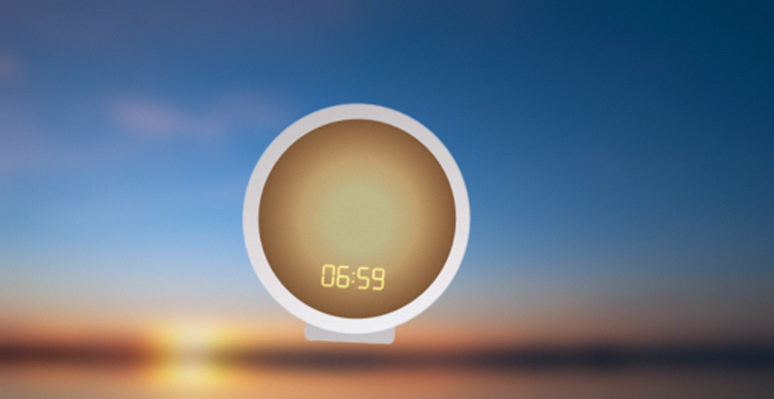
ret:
6:59
